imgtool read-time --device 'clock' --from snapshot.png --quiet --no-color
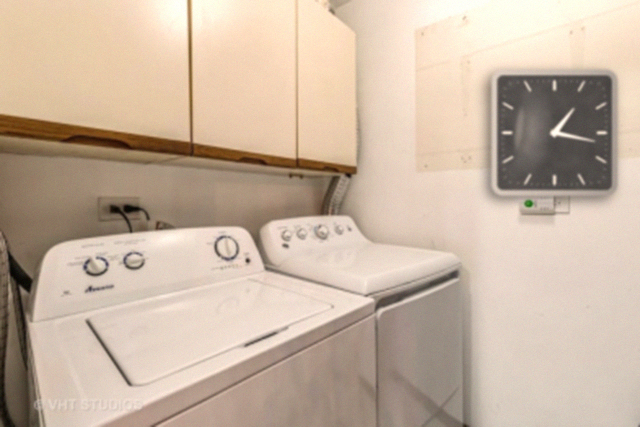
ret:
1:17
